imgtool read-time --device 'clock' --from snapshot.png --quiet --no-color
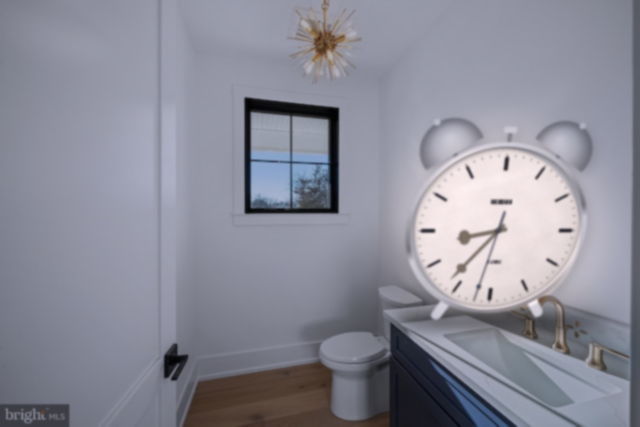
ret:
8:36:32
